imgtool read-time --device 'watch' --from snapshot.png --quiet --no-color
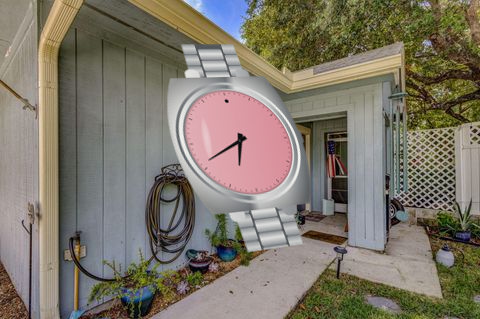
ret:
6:41
